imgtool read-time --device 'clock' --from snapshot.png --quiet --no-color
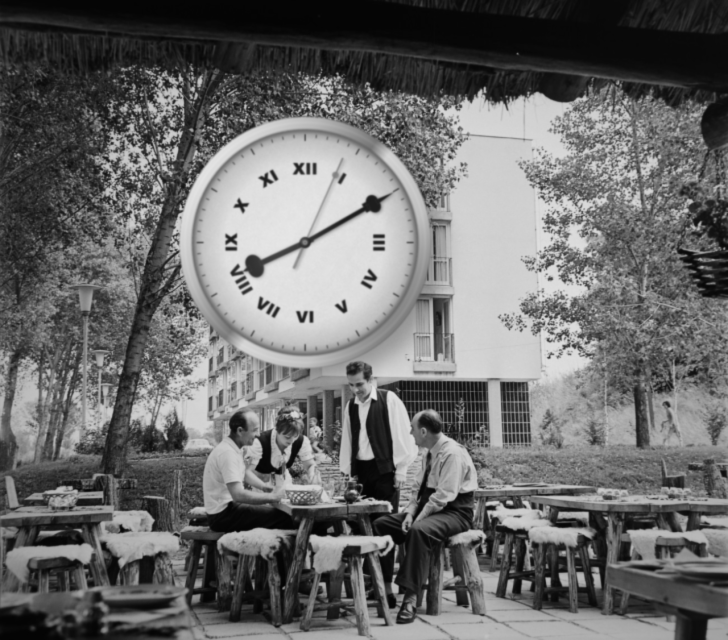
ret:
8:10:04
